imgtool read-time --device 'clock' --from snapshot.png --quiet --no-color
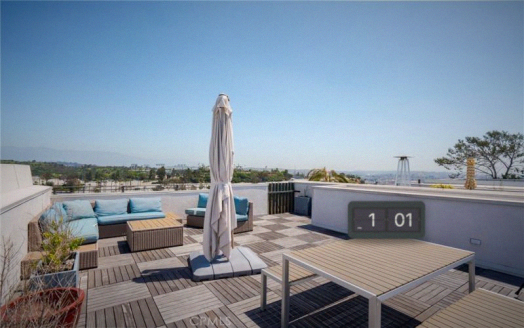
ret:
1:01
